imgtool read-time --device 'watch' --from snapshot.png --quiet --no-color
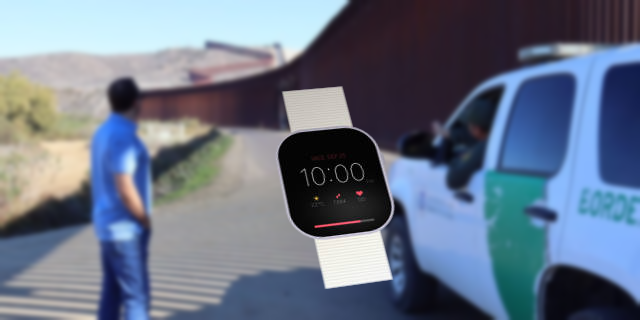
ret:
10:00
